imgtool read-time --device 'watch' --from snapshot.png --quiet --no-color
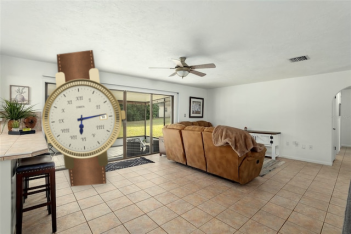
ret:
6:14
